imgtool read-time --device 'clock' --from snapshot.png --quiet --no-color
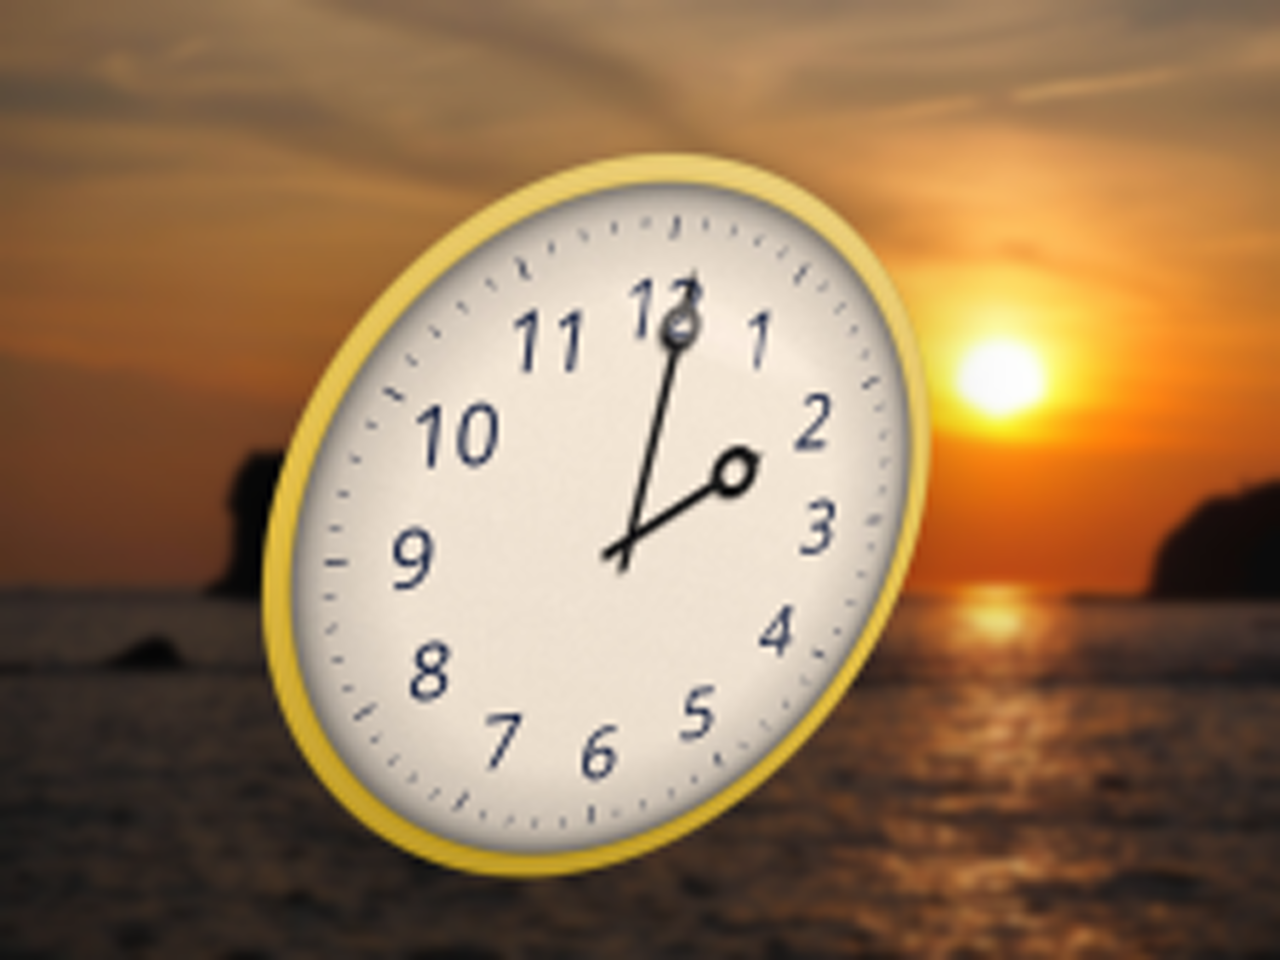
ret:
2:01
